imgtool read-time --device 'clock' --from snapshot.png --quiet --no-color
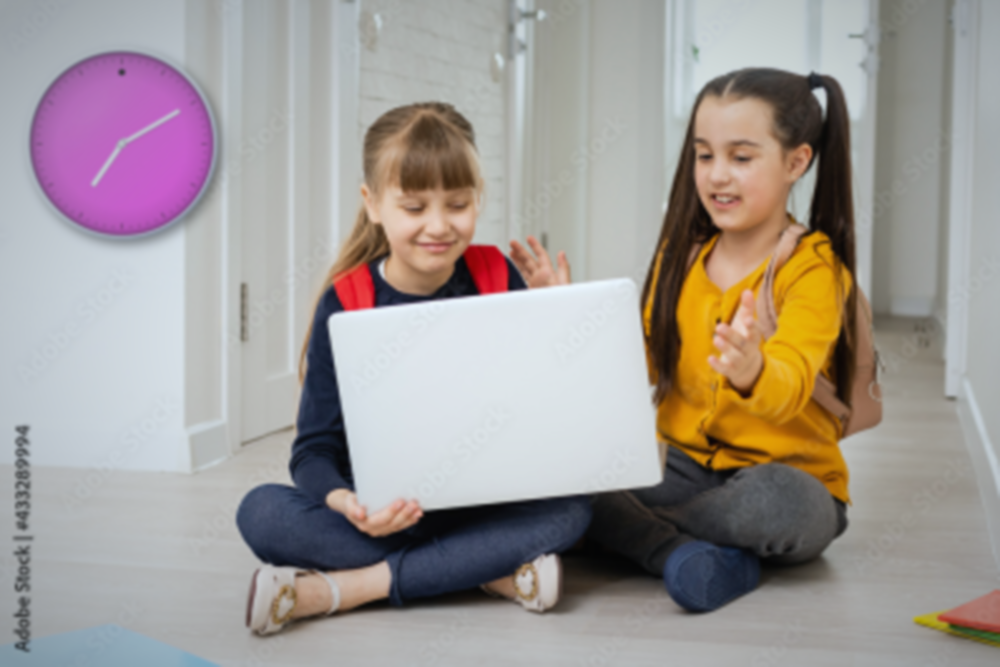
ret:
7:10
